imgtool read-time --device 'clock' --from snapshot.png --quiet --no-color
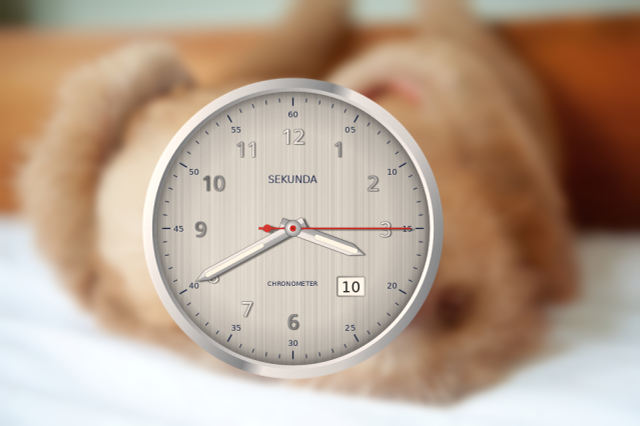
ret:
3:40:15
